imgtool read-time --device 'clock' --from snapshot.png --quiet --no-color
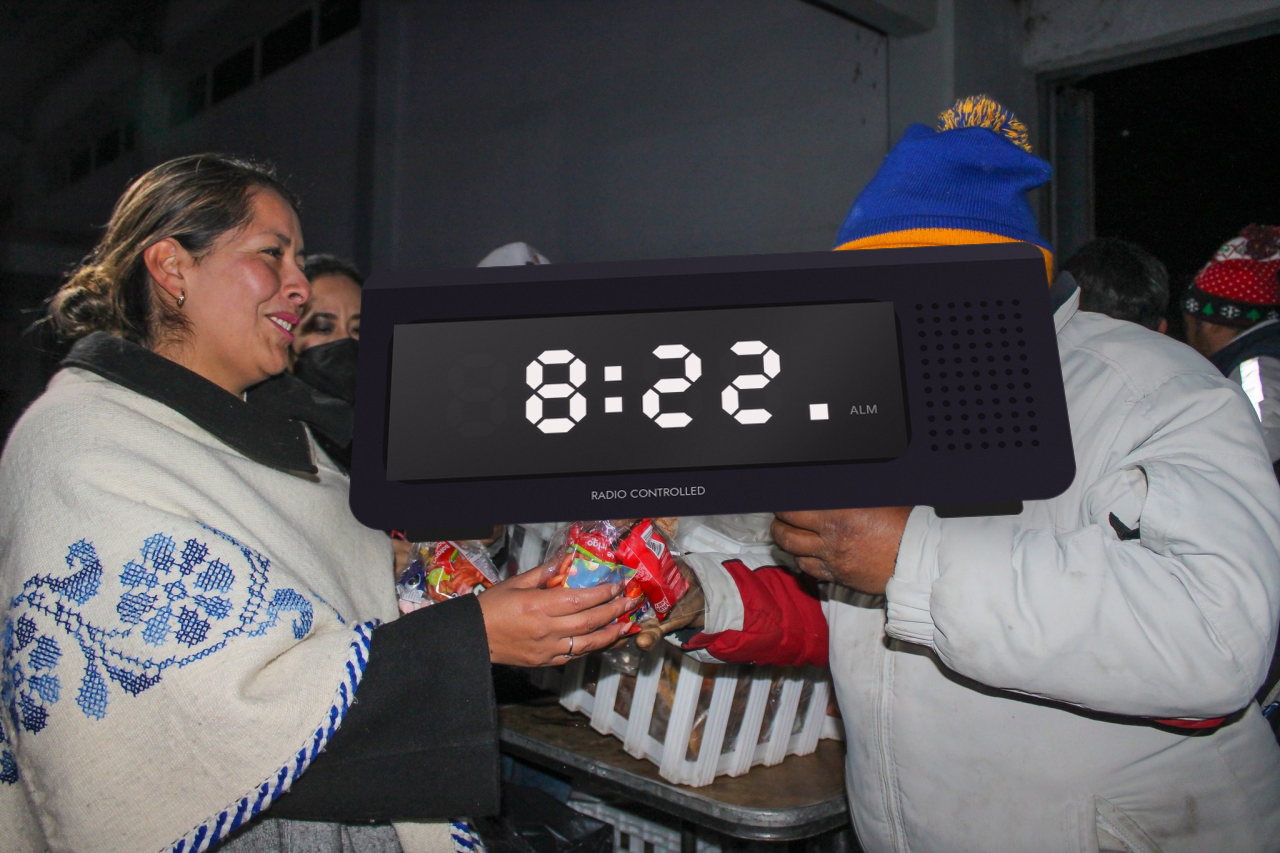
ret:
8:22
